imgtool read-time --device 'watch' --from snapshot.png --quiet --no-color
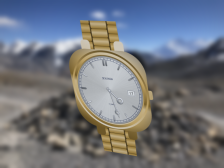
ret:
4:28
